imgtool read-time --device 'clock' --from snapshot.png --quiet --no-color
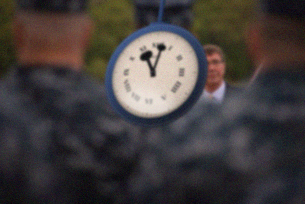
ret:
11:02
